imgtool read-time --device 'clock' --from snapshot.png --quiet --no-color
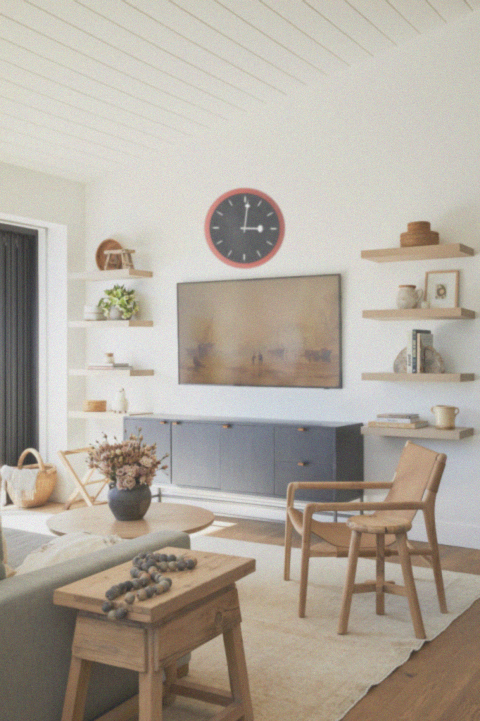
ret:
3:01
